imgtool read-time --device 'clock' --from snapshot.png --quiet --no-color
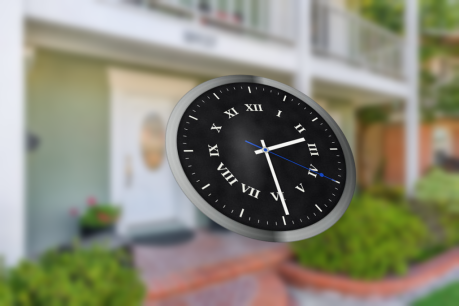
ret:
2:29:20
